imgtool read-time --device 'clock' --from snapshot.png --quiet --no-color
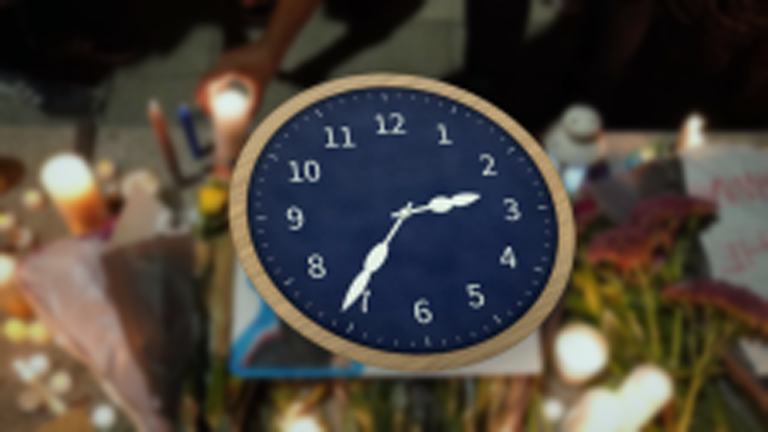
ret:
2:36
